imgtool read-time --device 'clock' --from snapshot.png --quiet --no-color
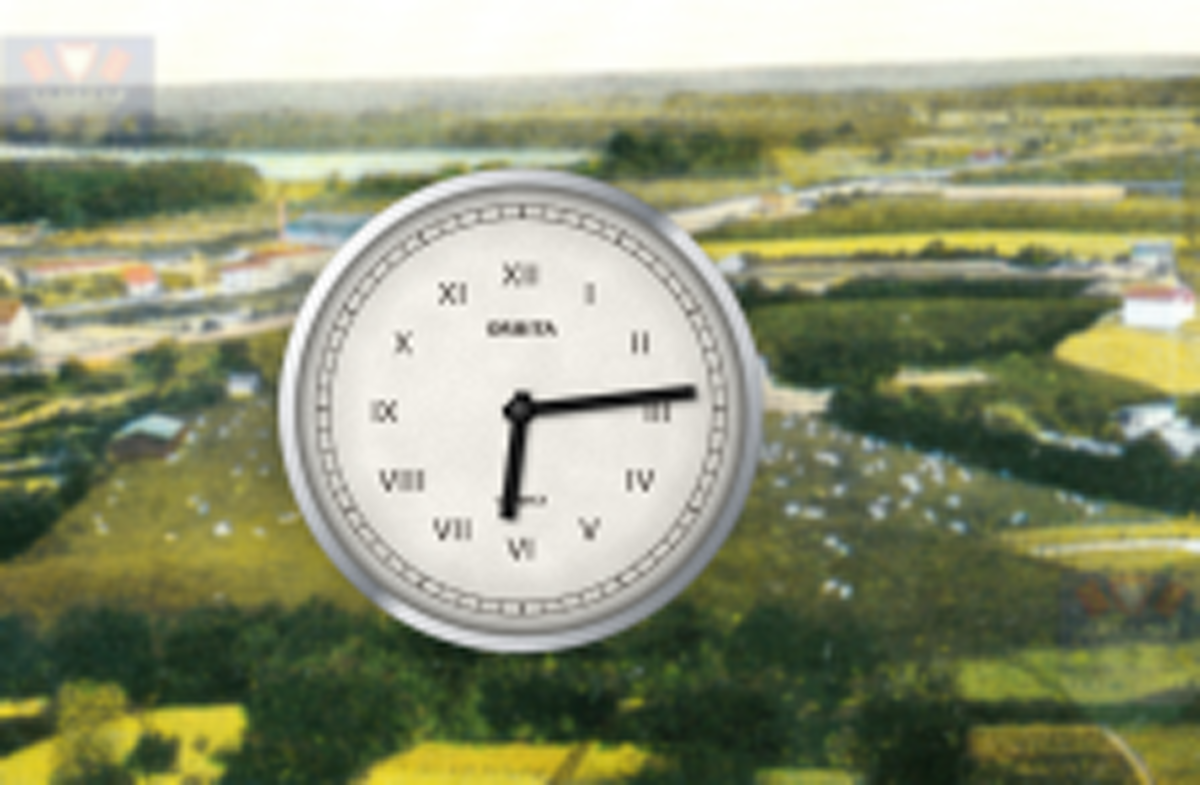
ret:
6:14
